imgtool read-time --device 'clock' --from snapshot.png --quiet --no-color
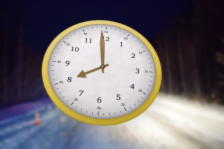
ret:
7:59
